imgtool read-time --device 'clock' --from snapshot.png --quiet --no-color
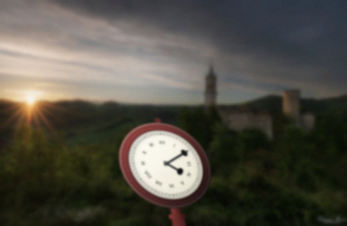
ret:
4:10
